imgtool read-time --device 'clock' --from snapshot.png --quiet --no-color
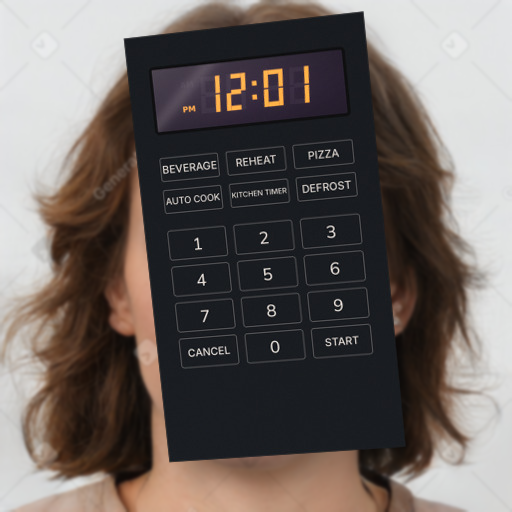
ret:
12:01
